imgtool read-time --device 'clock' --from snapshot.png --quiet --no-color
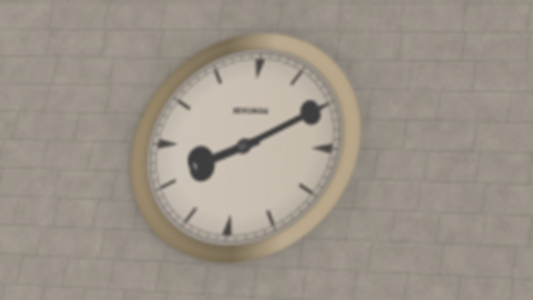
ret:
8:10
